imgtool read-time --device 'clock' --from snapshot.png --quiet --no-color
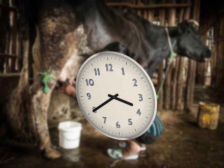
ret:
3:40
